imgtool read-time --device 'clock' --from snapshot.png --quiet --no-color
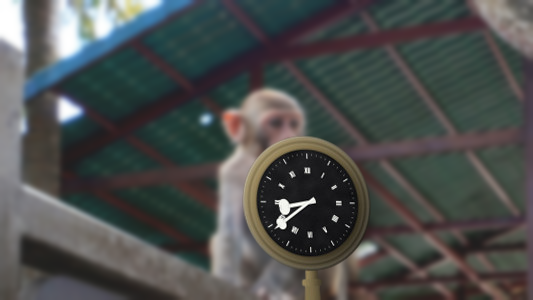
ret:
8:39
